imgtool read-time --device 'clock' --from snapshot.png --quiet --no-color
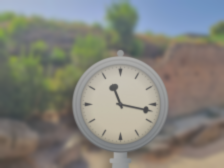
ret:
11:17
